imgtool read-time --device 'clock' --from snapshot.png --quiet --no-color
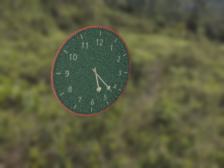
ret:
5:22
